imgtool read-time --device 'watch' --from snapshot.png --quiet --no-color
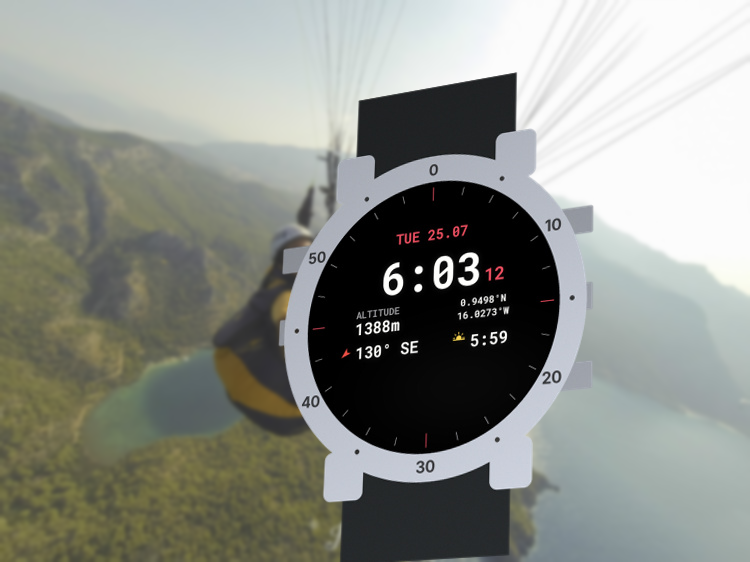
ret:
6:03:12
